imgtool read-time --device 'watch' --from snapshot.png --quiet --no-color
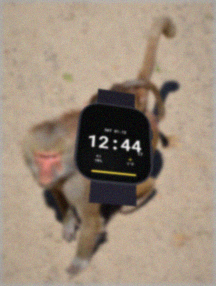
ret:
12:44
